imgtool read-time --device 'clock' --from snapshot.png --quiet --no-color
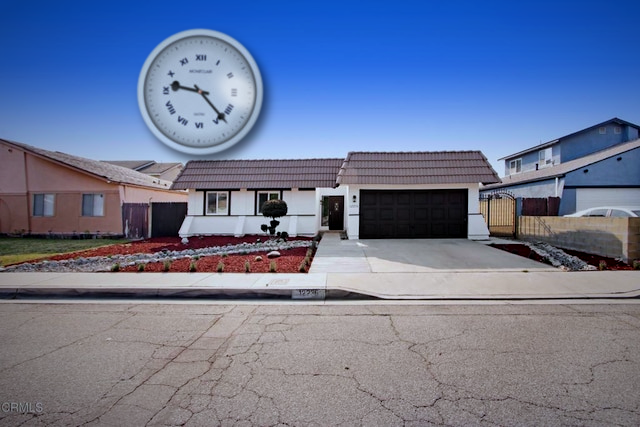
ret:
9:23
